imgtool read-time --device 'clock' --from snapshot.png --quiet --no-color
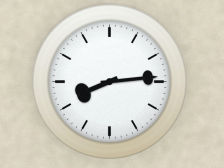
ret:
8:14
